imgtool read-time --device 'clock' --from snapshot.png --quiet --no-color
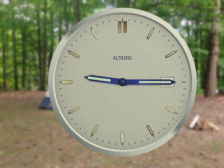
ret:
9:15
